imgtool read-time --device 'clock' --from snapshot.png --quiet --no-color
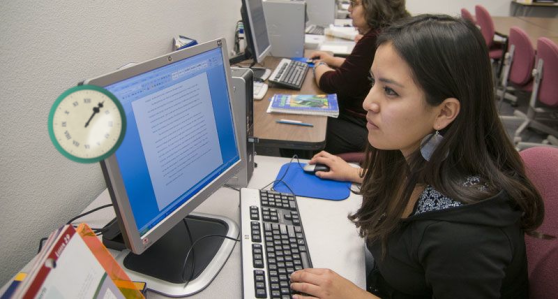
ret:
1:06
